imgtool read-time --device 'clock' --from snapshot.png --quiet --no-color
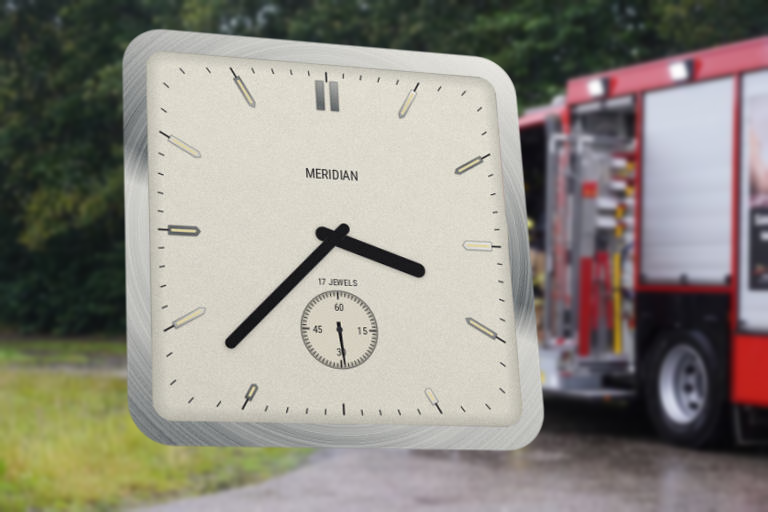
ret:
3:37:29
